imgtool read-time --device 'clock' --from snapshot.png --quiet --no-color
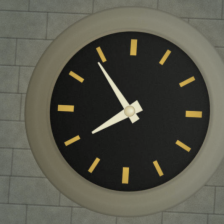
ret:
7:54
